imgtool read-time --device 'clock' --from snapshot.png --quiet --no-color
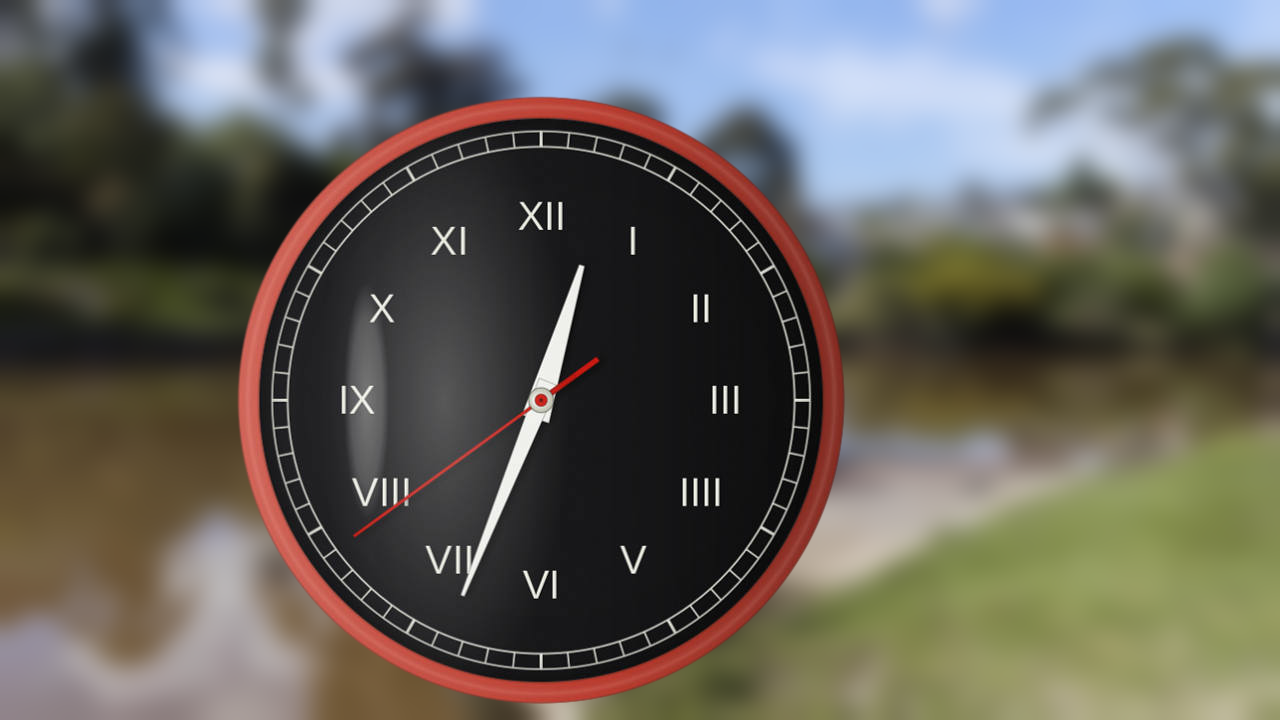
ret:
12:33:39
